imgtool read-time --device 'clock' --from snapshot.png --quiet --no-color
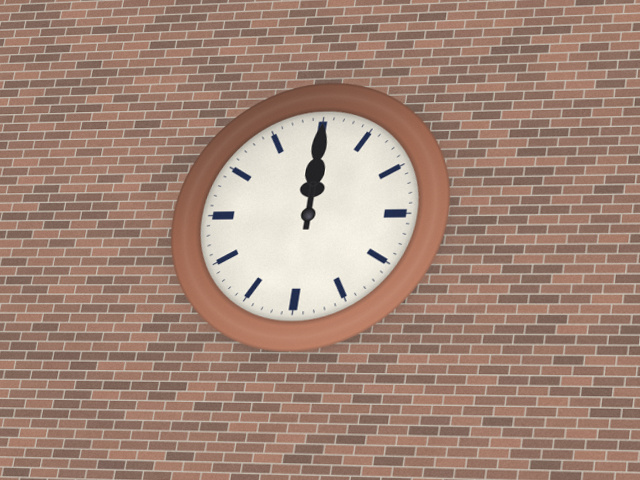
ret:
12:00
